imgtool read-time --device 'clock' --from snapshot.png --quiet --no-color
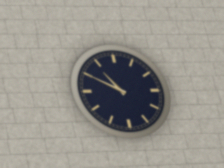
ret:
10:50
